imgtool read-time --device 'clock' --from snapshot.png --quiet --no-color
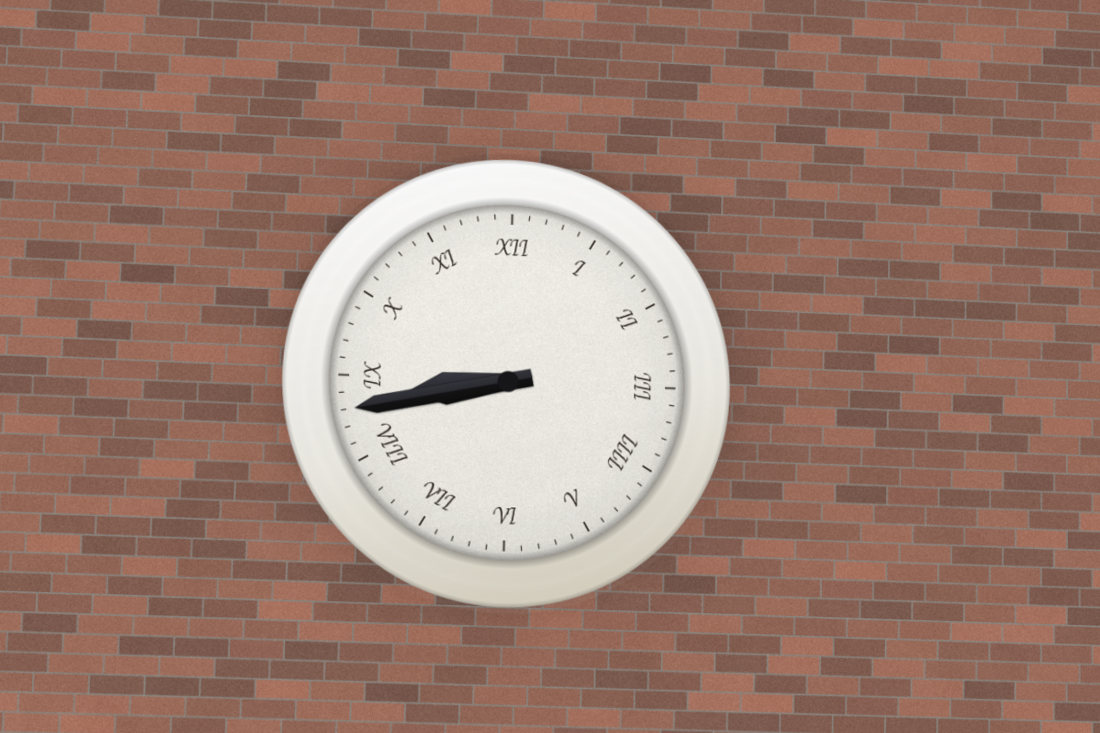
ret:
8:43
